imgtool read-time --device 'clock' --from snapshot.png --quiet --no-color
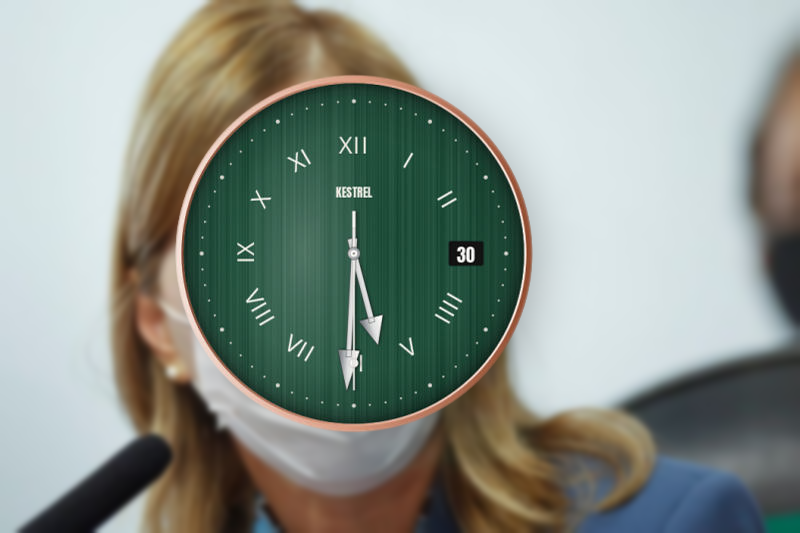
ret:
5:30:30
